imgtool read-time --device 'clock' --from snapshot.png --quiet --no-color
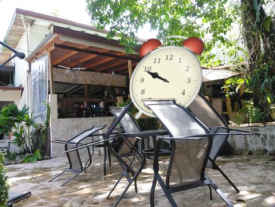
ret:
9:49
